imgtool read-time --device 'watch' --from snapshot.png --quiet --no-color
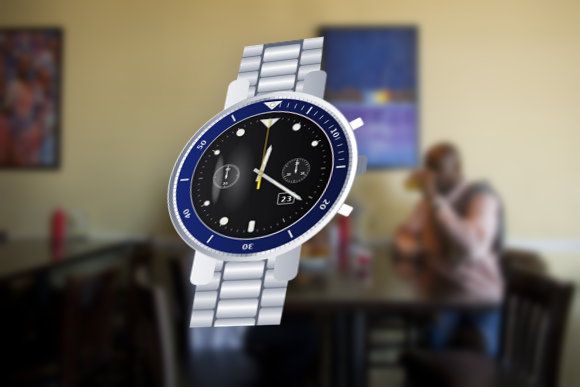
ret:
12:21
